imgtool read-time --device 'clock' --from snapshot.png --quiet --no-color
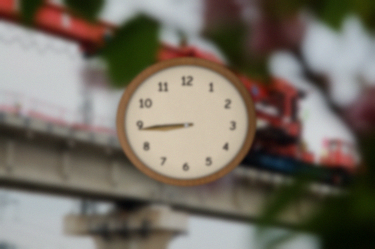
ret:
8:44
